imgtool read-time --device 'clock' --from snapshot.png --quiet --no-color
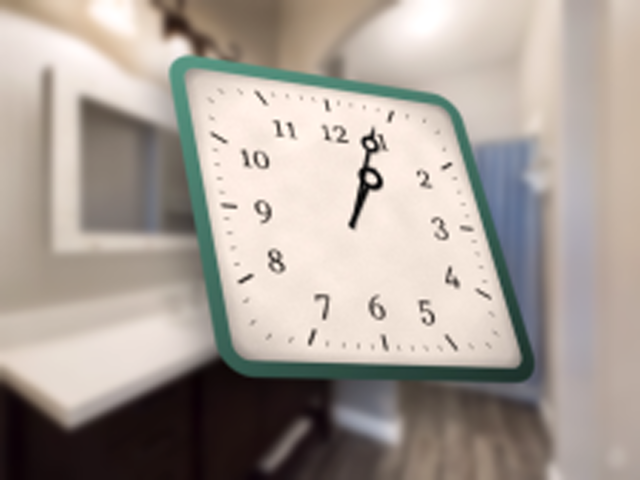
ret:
1:04
